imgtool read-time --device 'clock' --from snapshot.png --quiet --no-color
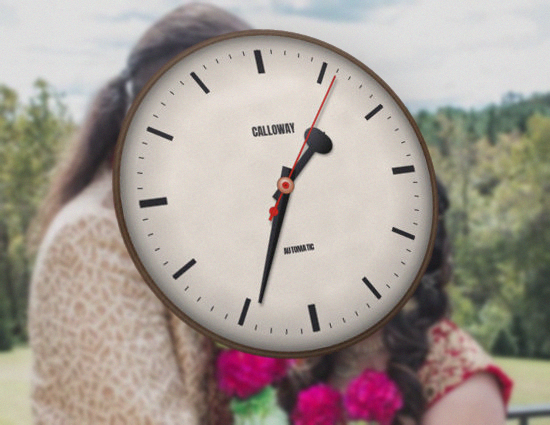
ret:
1:34:06
